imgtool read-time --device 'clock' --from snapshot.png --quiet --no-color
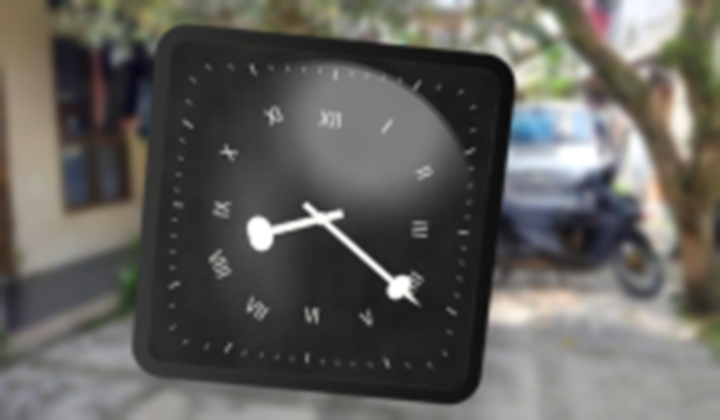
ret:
8:21
